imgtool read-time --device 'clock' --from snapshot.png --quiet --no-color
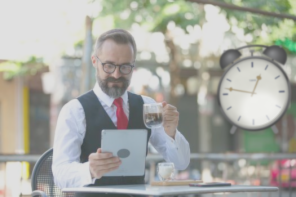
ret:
12:47
